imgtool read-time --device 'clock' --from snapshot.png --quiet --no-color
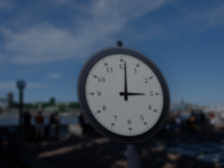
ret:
3:01
